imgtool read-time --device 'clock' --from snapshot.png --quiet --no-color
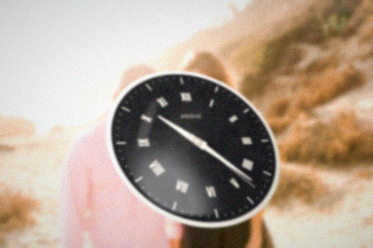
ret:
10:22:23
